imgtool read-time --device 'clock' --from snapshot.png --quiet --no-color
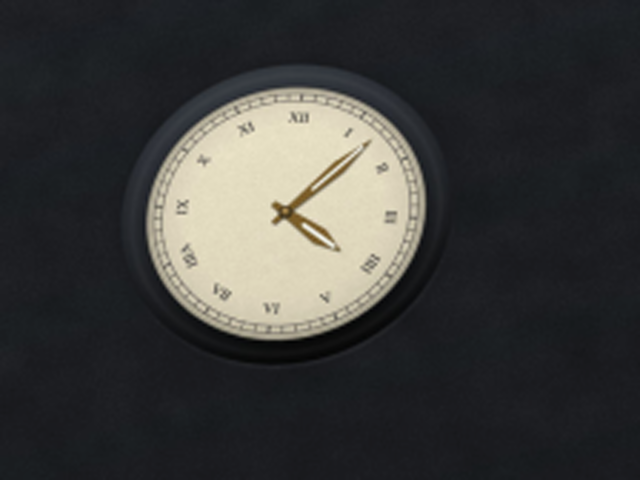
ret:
4:07
